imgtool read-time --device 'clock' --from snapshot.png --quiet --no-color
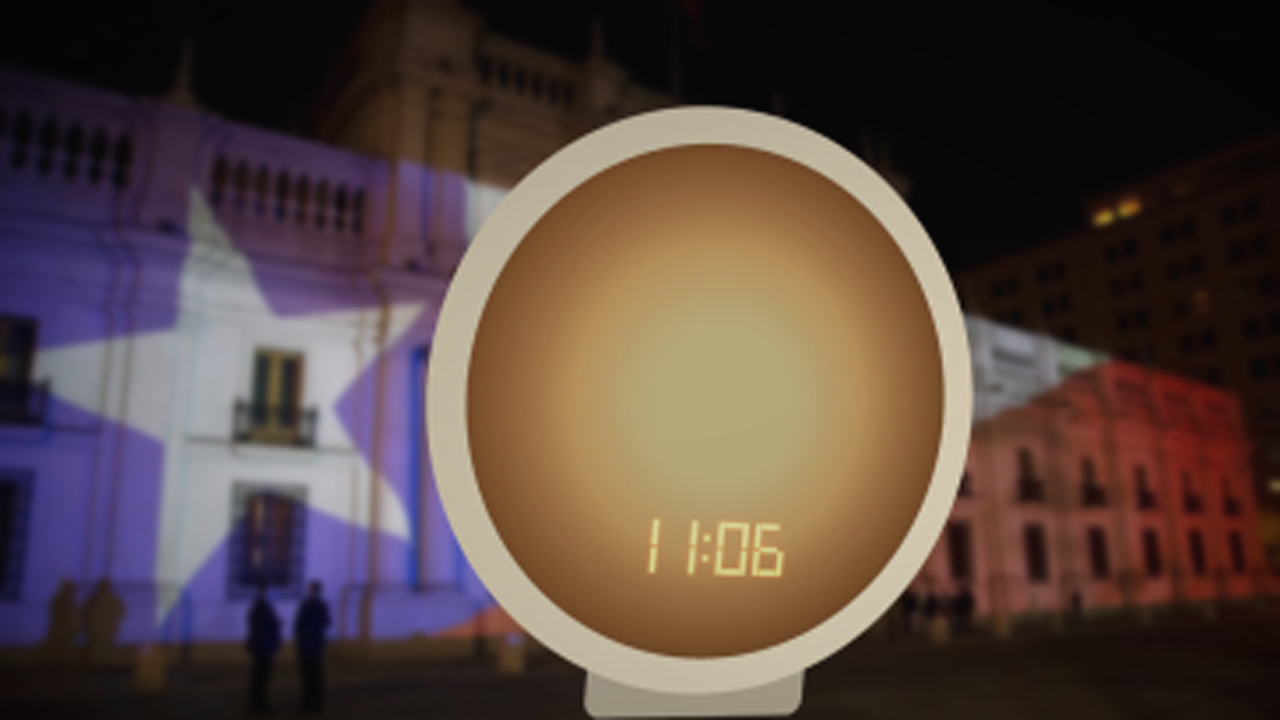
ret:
11:06
